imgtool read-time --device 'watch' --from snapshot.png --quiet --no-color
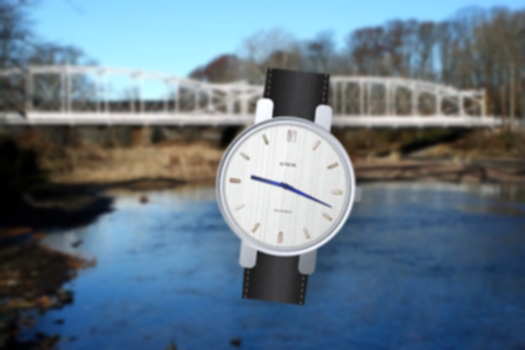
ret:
9:18
